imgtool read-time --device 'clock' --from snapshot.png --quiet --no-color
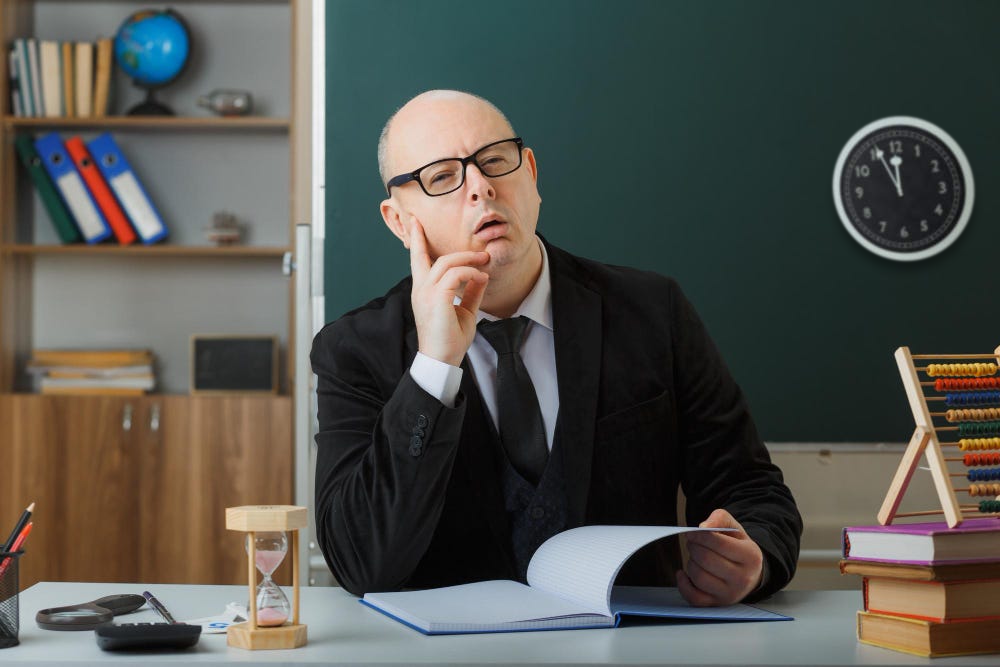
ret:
11:56
